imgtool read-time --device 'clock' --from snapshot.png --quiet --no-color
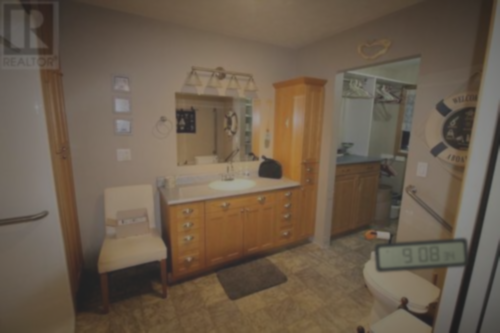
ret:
9:08
